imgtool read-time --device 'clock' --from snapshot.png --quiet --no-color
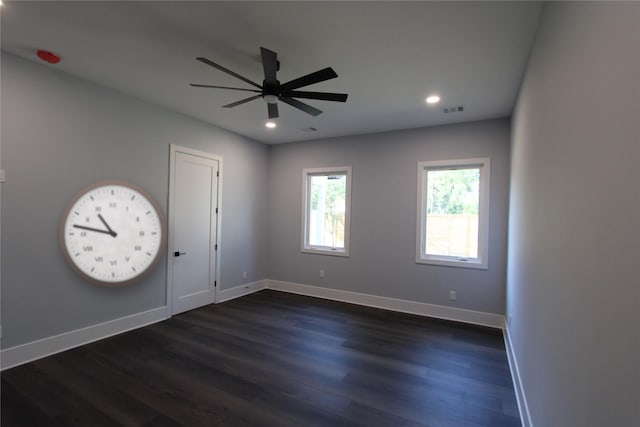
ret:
10:47
